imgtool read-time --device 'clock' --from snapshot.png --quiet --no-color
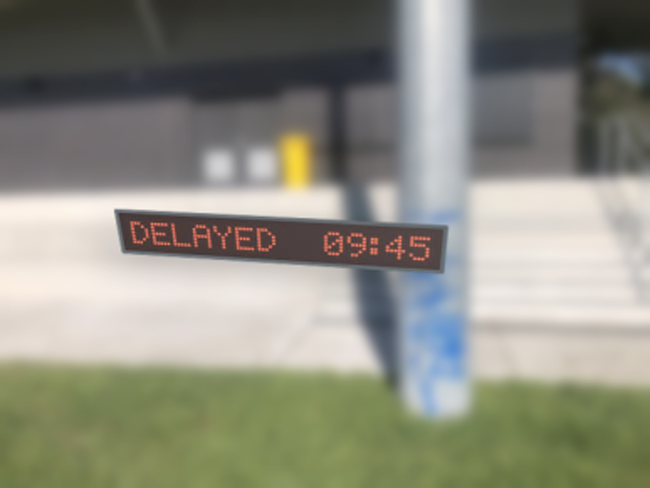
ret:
9:45
